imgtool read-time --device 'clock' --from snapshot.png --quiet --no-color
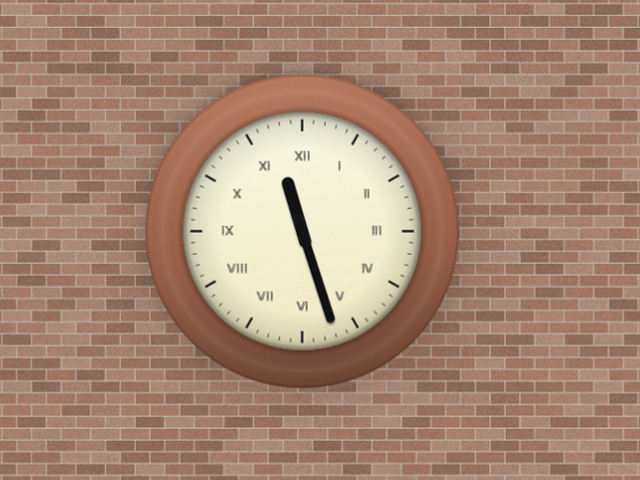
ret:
11:27
